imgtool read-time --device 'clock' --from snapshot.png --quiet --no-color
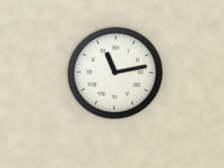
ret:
11:13
